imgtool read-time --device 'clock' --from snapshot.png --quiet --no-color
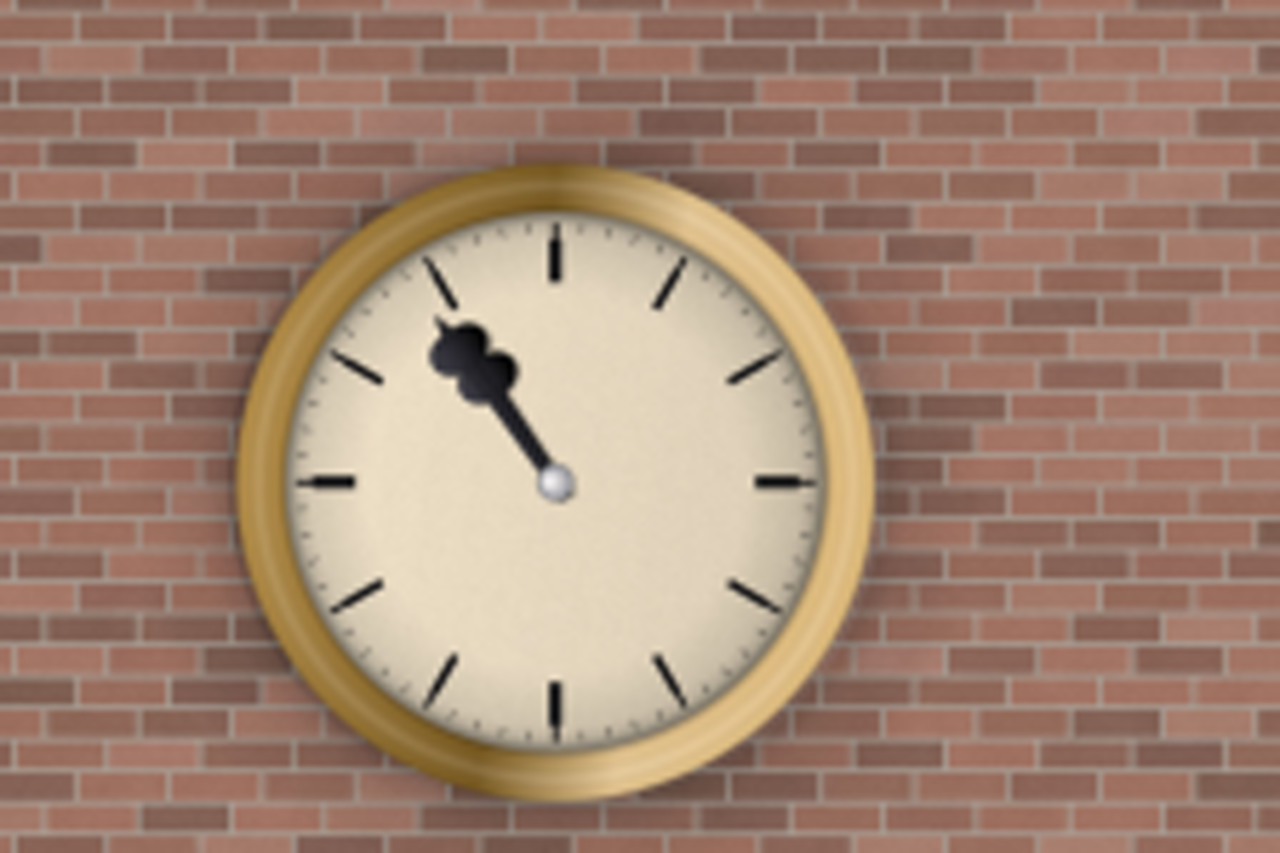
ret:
10:54
